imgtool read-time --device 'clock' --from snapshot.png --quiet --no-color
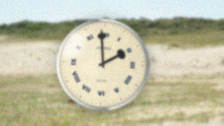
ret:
1:59
